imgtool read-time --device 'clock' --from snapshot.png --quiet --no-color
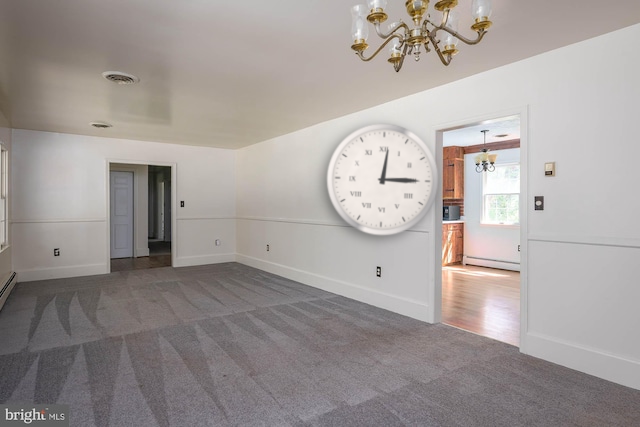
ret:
12:15
